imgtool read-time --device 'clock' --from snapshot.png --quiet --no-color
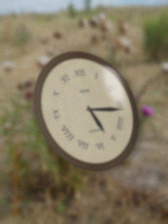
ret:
5:16
